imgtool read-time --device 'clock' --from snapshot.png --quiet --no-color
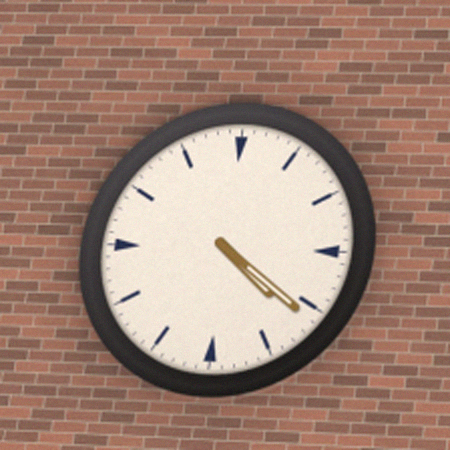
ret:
4:21
